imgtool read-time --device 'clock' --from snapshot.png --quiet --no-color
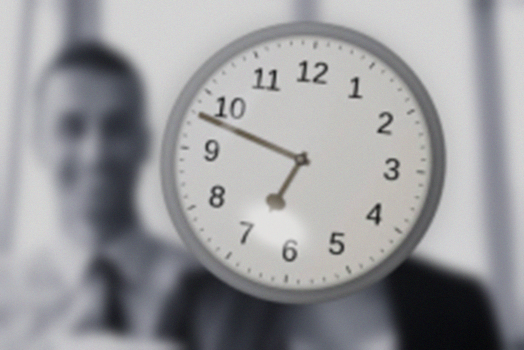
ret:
6:48
